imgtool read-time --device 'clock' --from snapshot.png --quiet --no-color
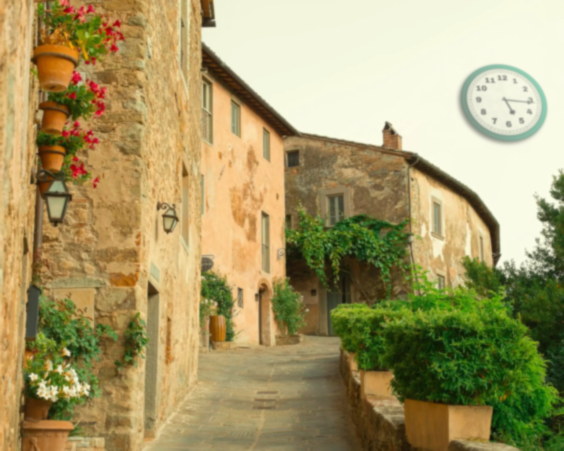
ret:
5:16
